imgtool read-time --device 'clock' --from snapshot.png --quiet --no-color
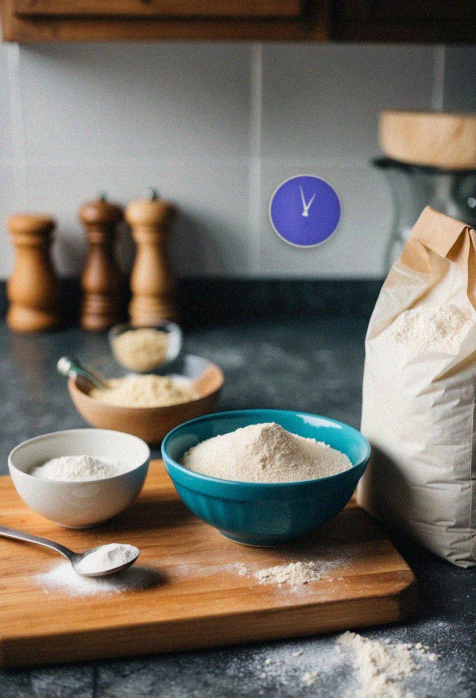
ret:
12:58
